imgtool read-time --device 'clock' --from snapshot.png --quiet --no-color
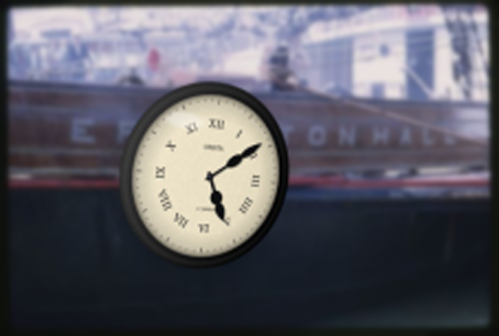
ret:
5:09
